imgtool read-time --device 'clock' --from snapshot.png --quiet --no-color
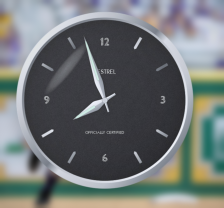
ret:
7:57
